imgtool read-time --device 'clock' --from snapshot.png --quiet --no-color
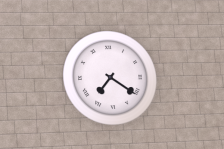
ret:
7:21
